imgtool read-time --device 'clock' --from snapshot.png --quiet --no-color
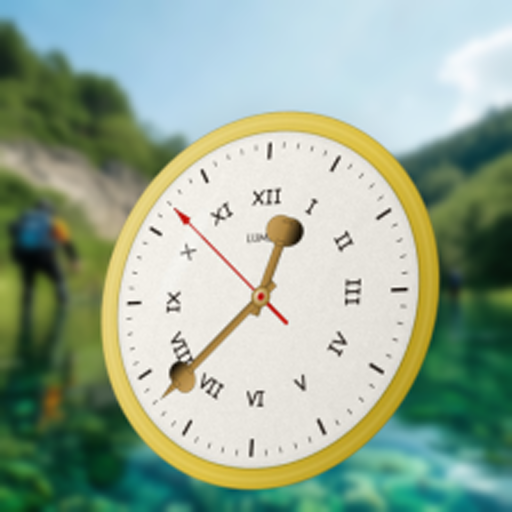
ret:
12:37:52
